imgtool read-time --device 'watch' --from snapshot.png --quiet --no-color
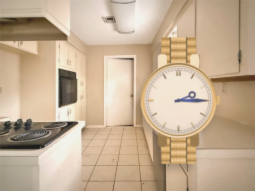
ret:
2:15
